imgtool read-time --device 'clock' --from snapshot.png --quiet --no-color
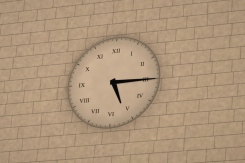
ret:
5:15
